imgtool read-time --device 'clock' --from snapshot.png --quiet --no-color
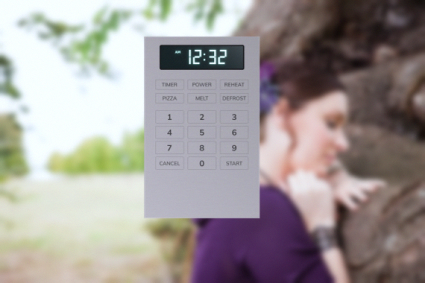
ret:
12:32
